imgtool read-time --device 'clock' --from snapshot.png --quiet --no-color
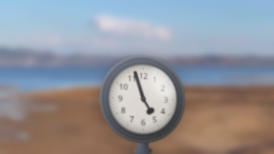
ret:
4:57
